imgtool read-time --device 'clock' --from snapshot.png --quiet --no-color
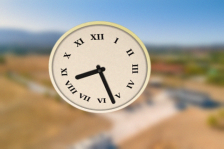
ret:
8:27
